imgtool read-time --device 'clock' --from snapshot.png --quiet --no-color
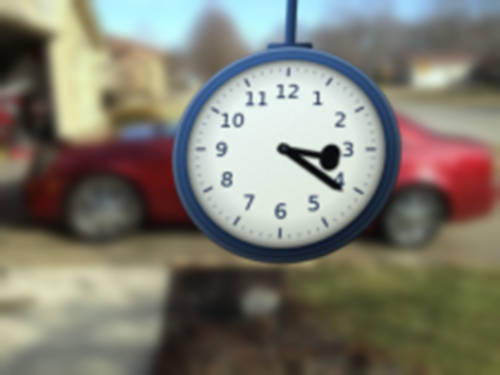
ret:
3:21
